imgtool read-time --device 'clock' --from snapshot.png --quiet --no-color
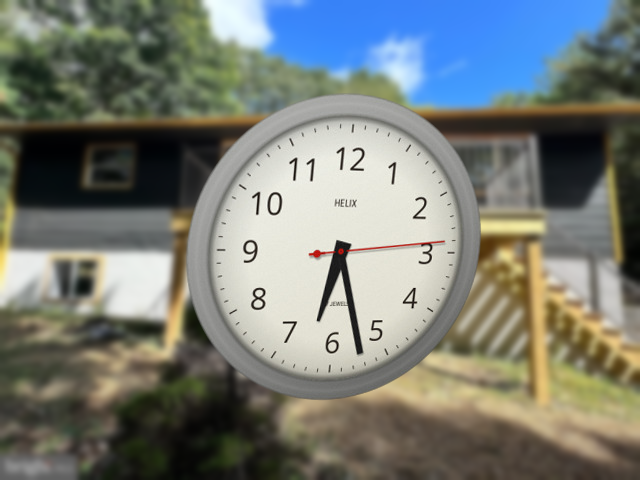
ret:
6:27:14
